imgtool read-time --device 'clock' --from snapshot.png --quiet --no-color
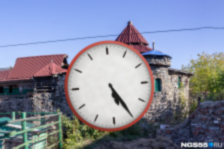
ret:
5:25
